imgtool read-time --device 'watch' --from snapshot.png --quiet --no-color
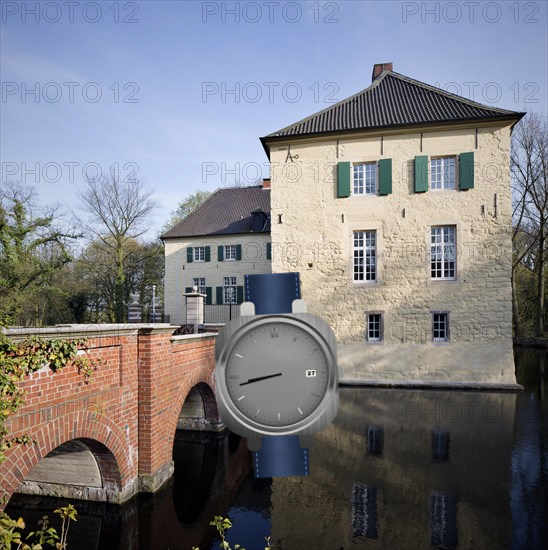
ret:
8:43
